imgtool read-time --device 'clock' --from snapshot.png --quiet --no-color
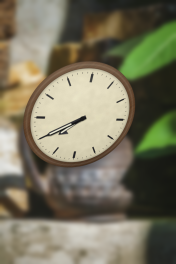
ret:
7:40
